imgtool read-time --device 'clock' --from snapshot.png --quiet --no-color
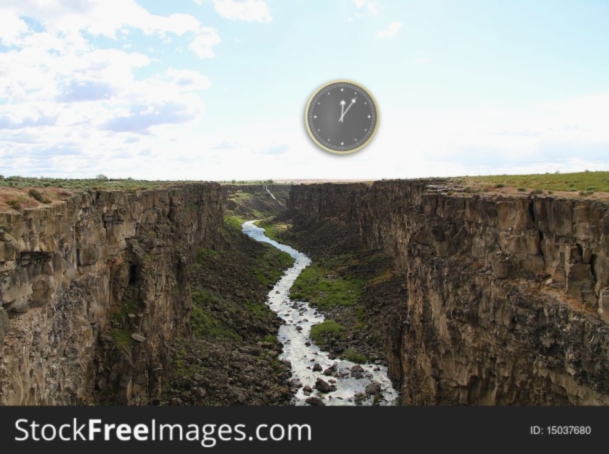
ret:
12:06
